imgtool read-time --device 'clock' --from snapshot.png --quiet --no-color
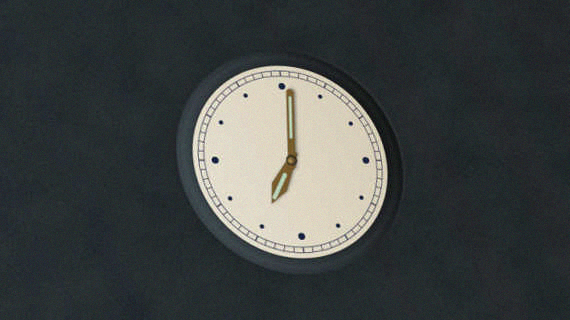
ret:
7:01
